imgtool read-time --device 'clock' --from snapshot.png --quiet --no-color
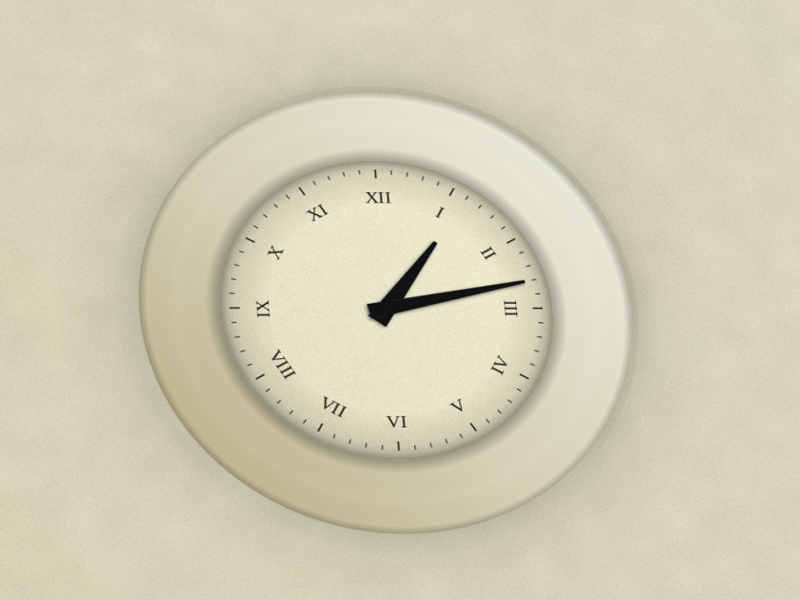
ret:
1:13
